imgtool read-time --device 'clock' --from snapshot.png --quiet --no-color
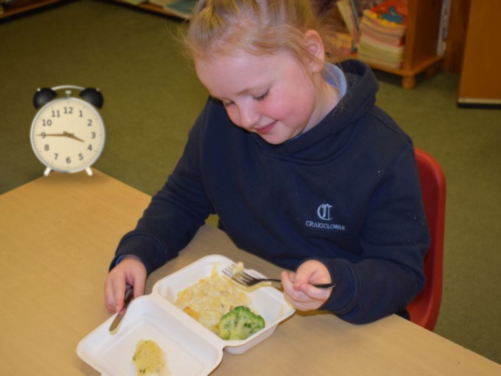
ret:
3:45
